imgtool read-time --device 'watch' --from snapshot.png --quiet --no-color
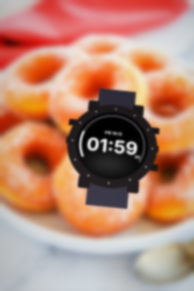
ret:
1:59
